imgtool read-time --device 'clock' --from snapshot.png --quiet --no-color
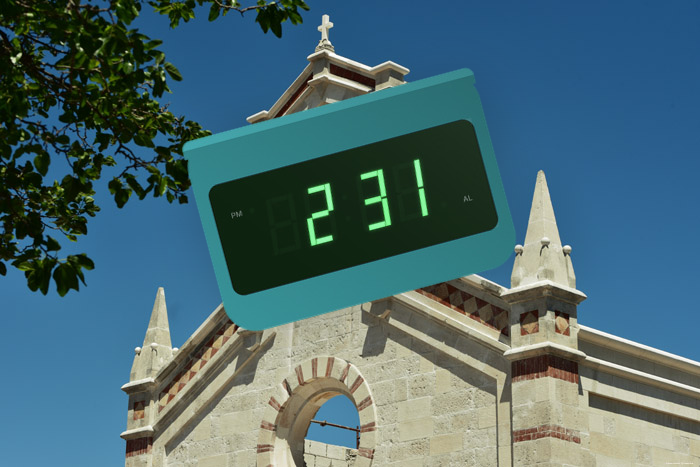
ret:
2:31
